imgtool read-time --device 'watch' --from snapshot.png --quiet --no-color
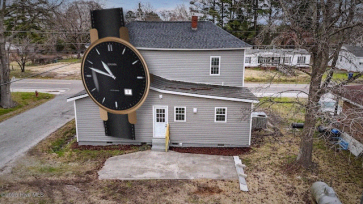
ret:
10:48
